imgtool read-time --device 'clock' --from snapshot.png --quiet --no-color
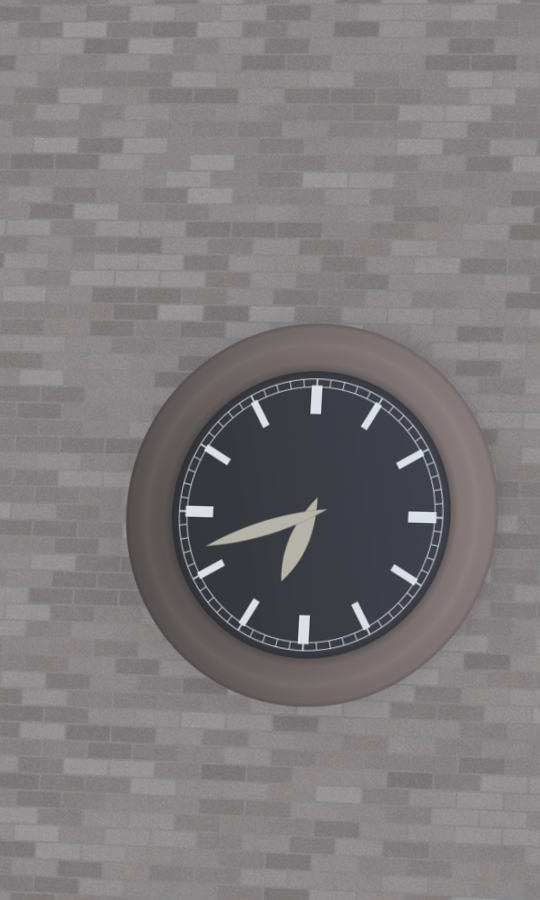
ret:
6:42
